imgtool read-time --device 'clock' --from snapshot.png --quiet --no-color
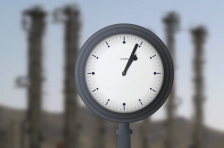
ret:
1:04
